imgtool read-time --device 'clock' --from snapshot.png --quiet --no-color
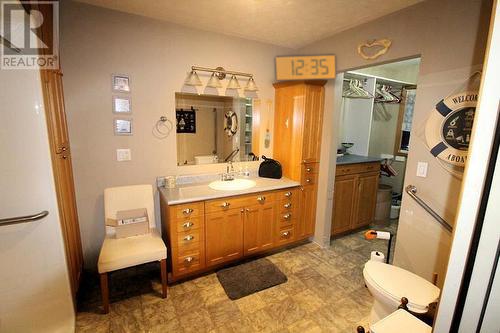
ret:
12:35
